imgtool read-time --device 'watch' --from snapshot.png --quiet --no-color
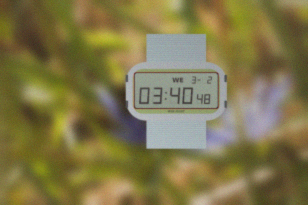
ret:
3:40:48
